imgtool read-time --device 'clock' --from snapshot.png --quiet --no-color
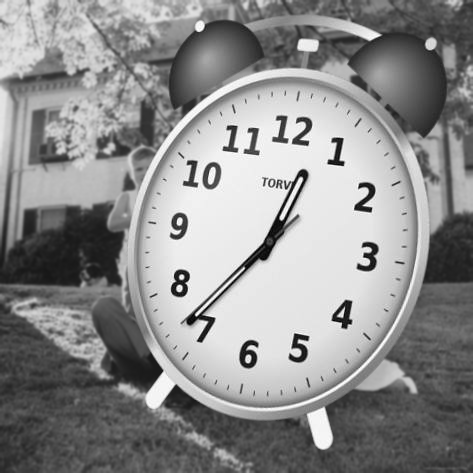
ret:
12:36:37
